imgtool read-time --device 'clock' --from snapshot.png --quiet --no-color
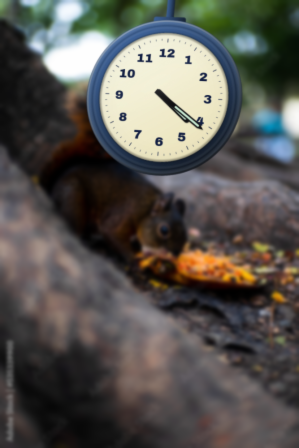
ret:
4:21
